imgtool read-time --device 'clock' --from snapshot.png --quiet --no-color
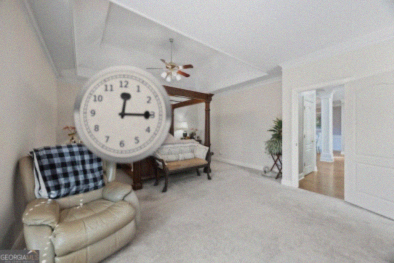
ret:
12:15
